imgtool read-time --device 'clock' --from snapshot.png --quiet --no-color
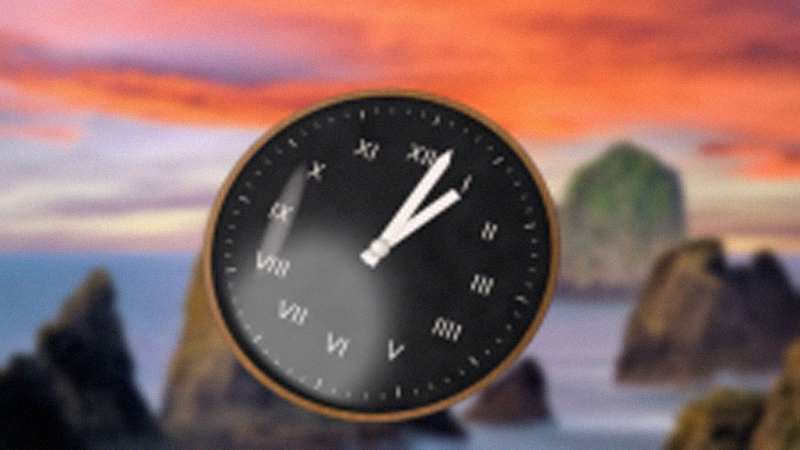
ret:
1:02
